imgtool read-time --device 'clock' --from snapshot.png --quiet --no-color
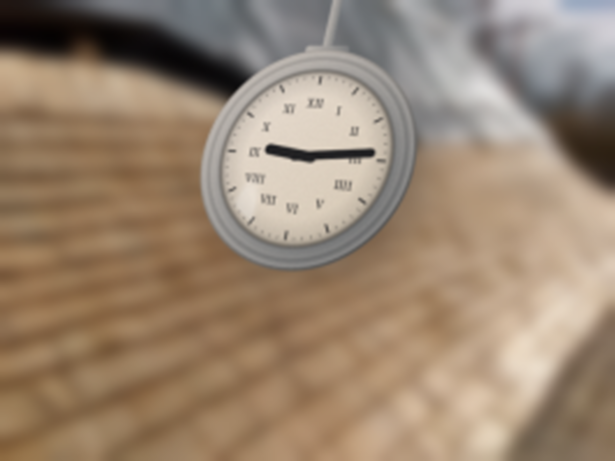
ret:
9:14
